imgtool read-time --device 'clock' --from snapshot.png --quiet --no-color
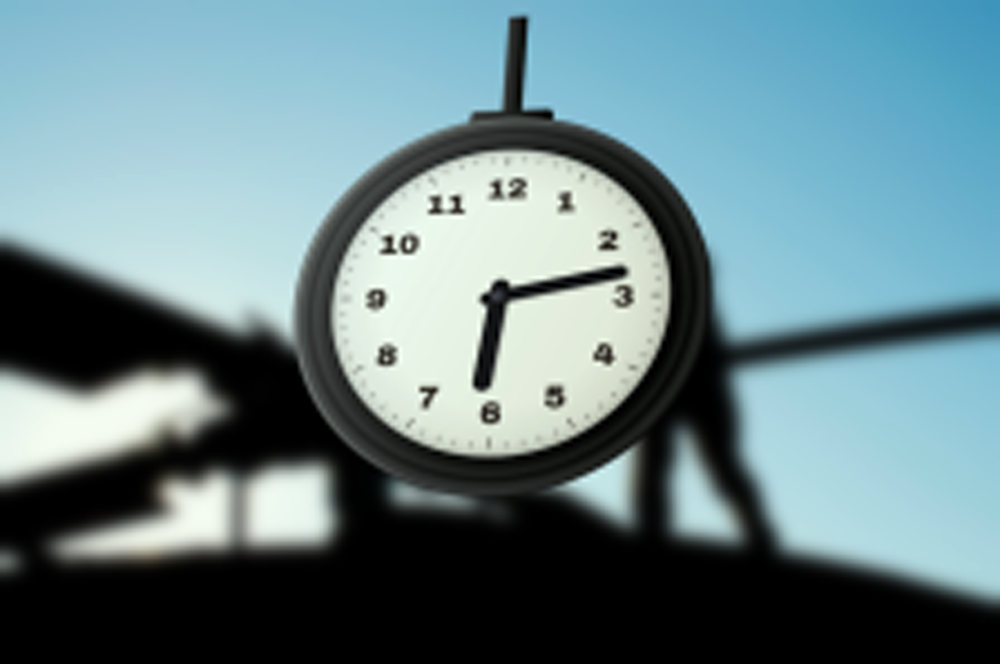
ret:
6:13
